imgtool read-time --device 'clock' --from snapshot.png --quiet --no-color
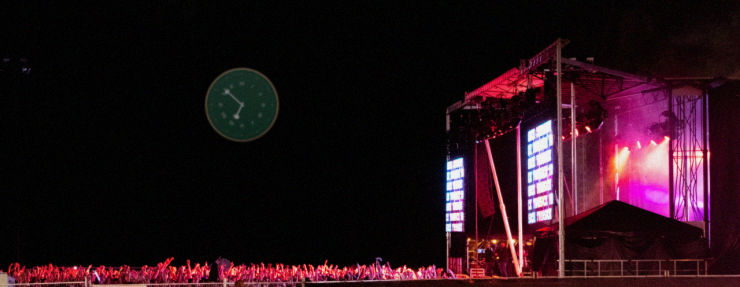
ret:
6:52
